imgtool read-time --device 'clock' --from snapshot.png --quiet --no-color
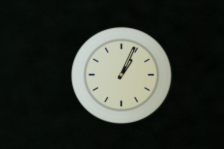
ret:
1:04
